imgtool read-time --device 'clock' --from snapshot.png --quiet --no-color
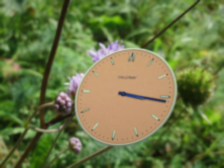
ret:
3:16
